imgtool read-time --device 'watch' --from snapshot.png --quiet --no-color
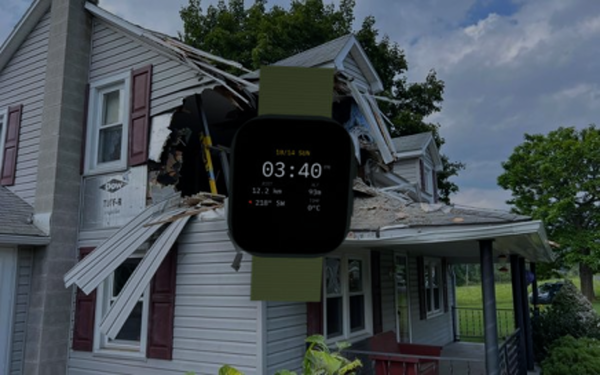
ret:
3:40
